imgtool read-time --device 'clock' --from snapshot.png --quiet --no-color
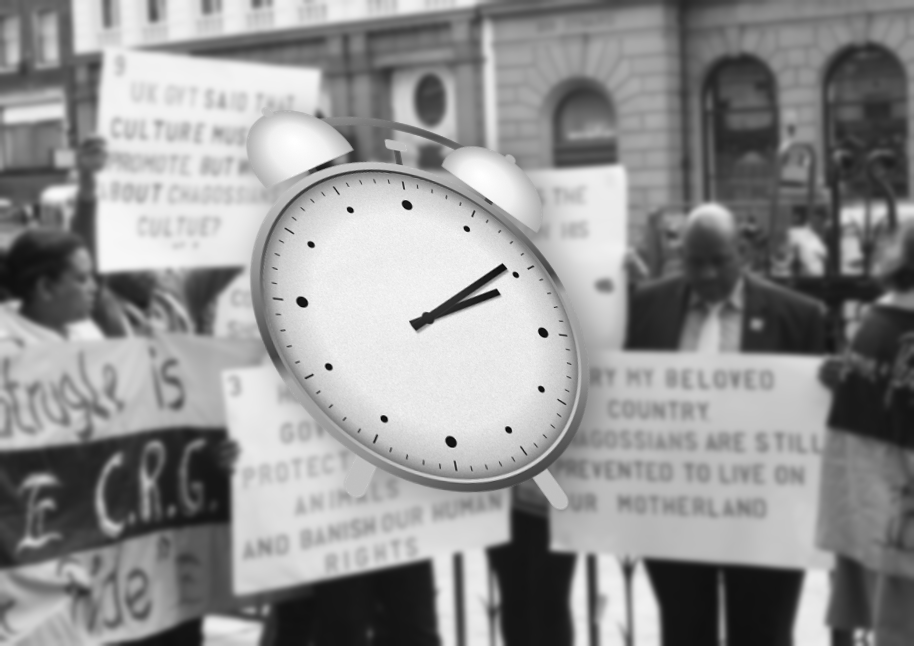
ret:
2:09
